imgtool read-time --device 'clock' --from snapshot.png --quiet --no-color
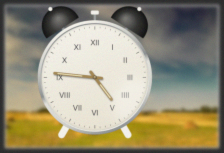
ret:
4:46
